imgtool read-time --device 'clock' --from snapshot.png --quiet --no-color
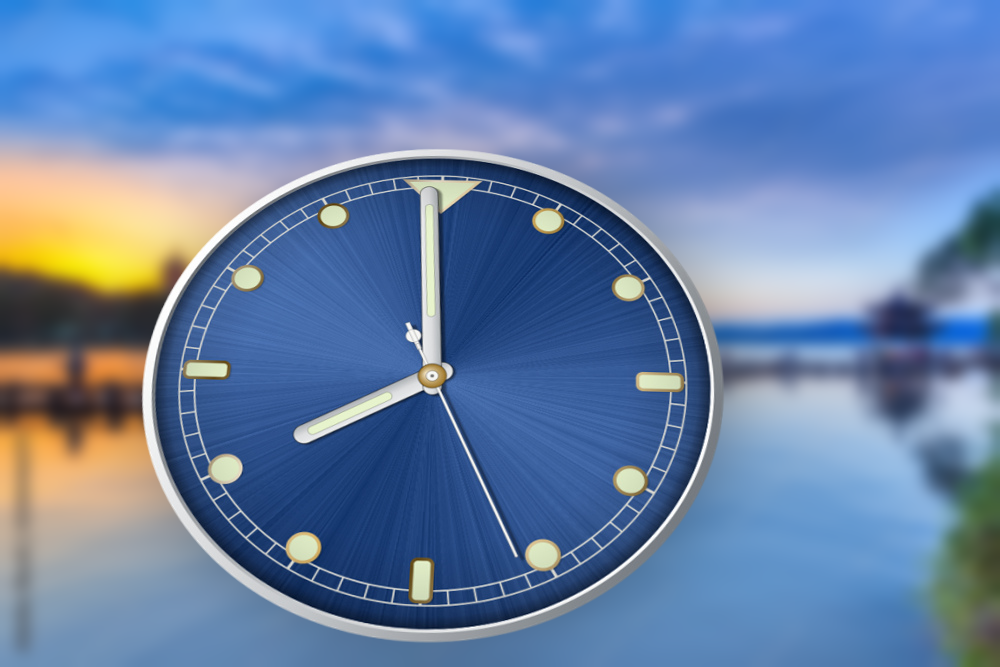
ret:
7:59:26
